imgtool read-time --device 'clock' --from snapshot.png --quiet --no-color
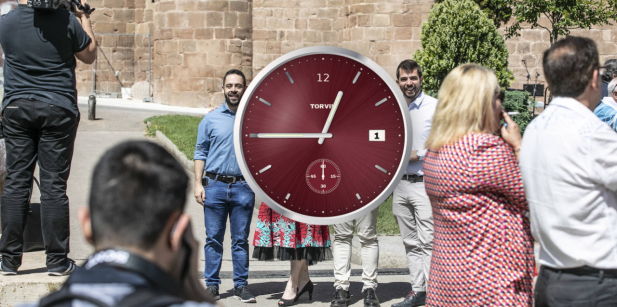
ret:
12:45
